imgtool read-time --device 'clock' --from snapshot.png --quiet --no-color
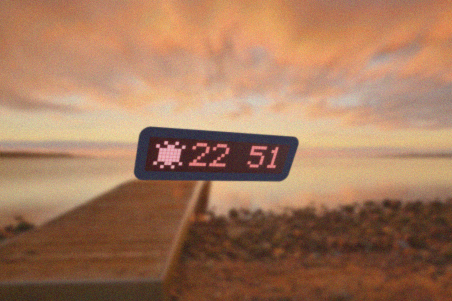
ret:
22:51
